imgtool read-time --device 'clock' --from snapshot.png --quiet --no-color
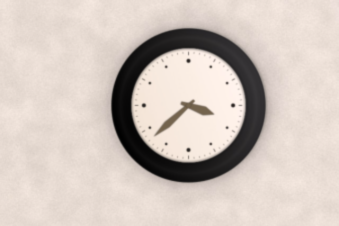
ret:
3:38
